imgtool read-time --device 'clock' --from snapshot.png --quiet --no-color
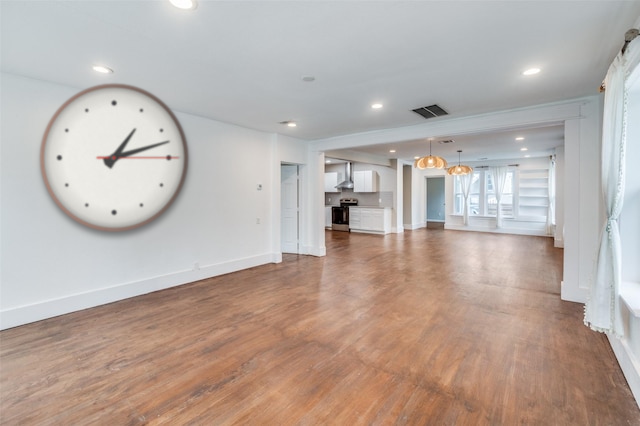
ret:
1:12:15
